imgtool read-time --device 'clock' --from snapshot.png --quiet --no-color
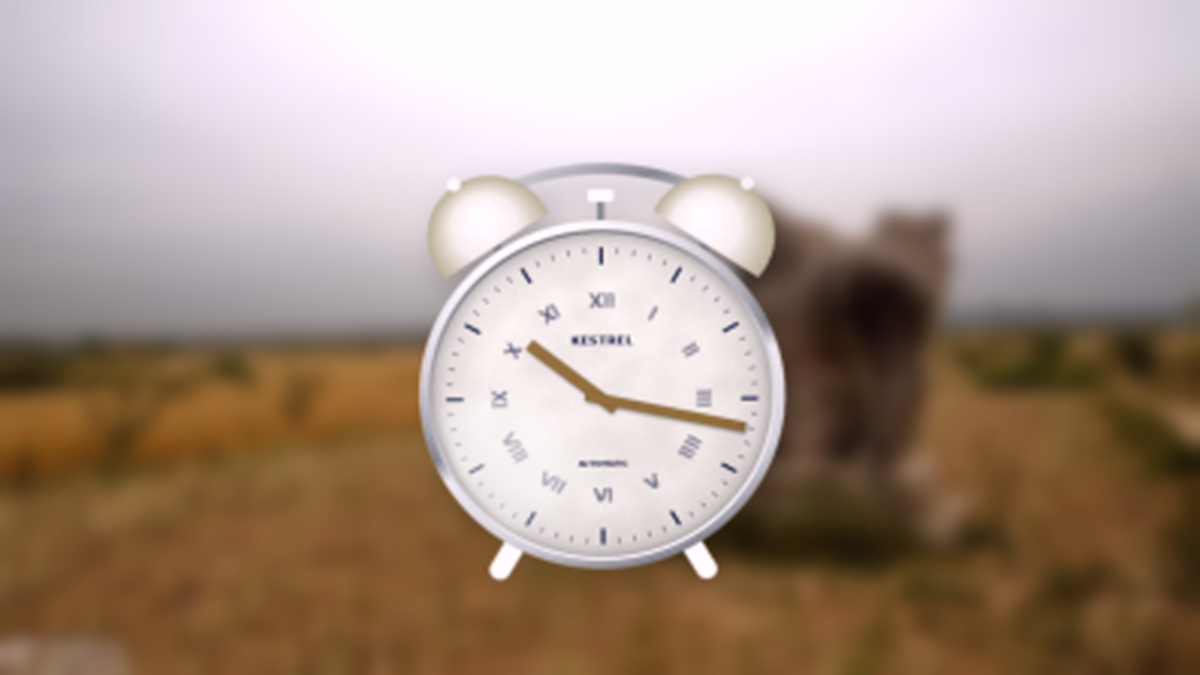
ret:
10:17
